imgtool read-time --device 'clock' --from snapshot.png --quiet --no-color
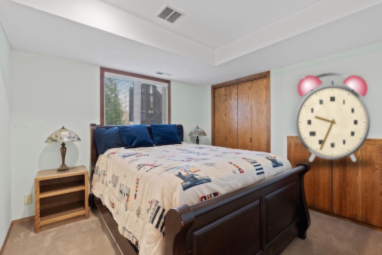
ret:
9:34
